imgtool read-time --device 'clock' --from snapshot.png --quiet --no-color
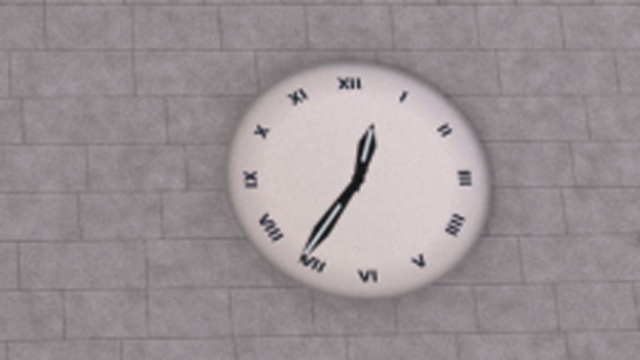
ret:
12:36
